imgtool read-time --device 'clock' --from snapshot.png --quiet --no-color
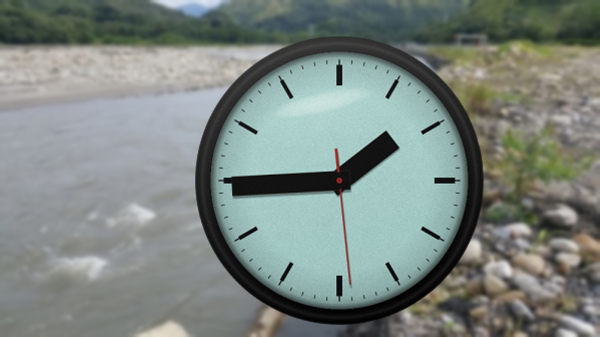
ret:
1:44:29
